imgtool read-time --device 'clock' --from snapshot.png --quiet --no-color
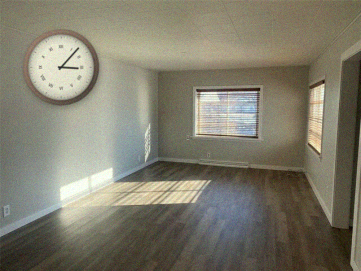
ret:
3:07
